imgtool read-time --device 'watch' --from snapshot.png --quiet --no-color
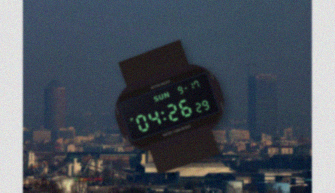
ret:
4:26
